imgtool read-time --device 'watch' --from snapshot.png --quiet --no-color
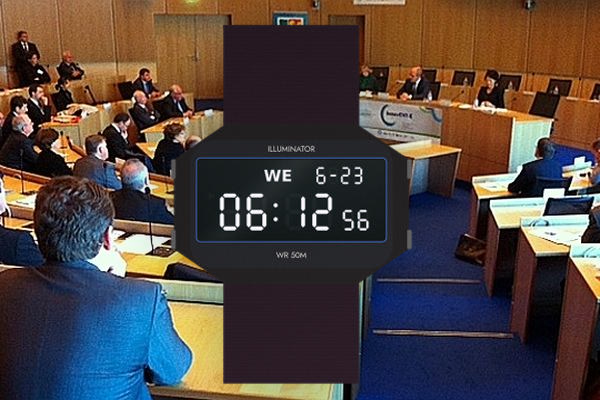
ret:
6:12:56
